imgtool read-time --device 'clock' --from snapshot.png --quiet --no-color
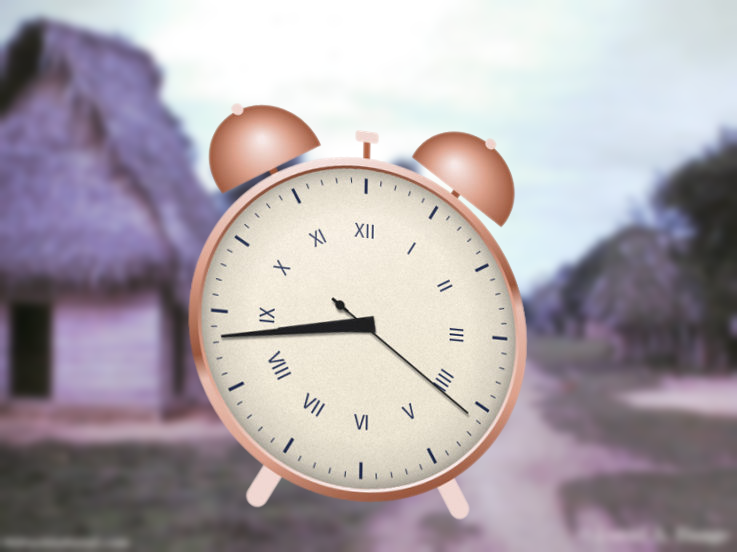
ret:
8:43:21
